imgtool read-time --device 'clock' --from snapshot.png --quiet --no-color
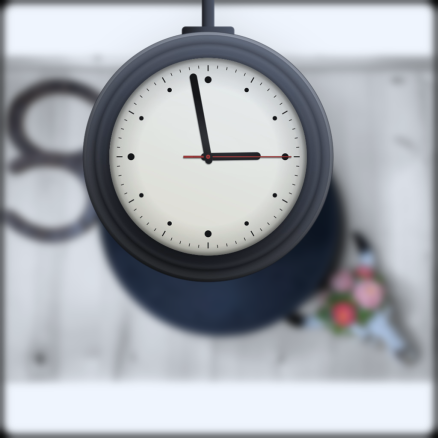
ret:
2:58:15
